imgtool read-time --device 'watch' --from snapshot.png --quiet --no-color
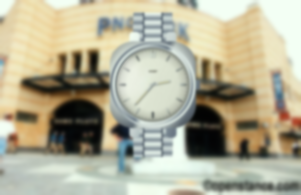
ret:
2:37
